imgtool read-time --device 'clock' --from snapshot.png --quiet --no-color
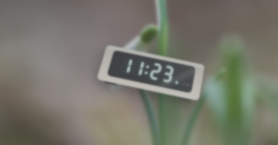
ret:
11:23
